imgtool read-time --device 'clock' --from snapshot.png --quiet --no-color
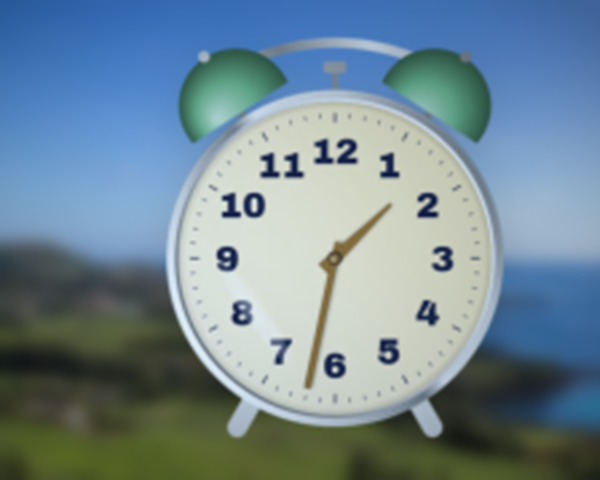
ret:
1:32
